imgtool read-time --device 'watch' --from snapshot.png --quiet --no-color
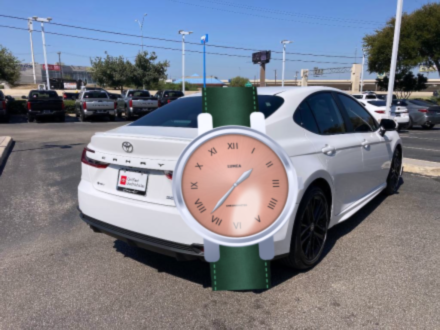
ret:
1:37
